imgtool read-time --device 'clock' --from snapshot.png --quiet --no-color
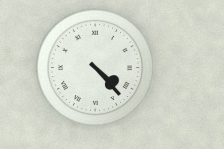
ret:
4:23
